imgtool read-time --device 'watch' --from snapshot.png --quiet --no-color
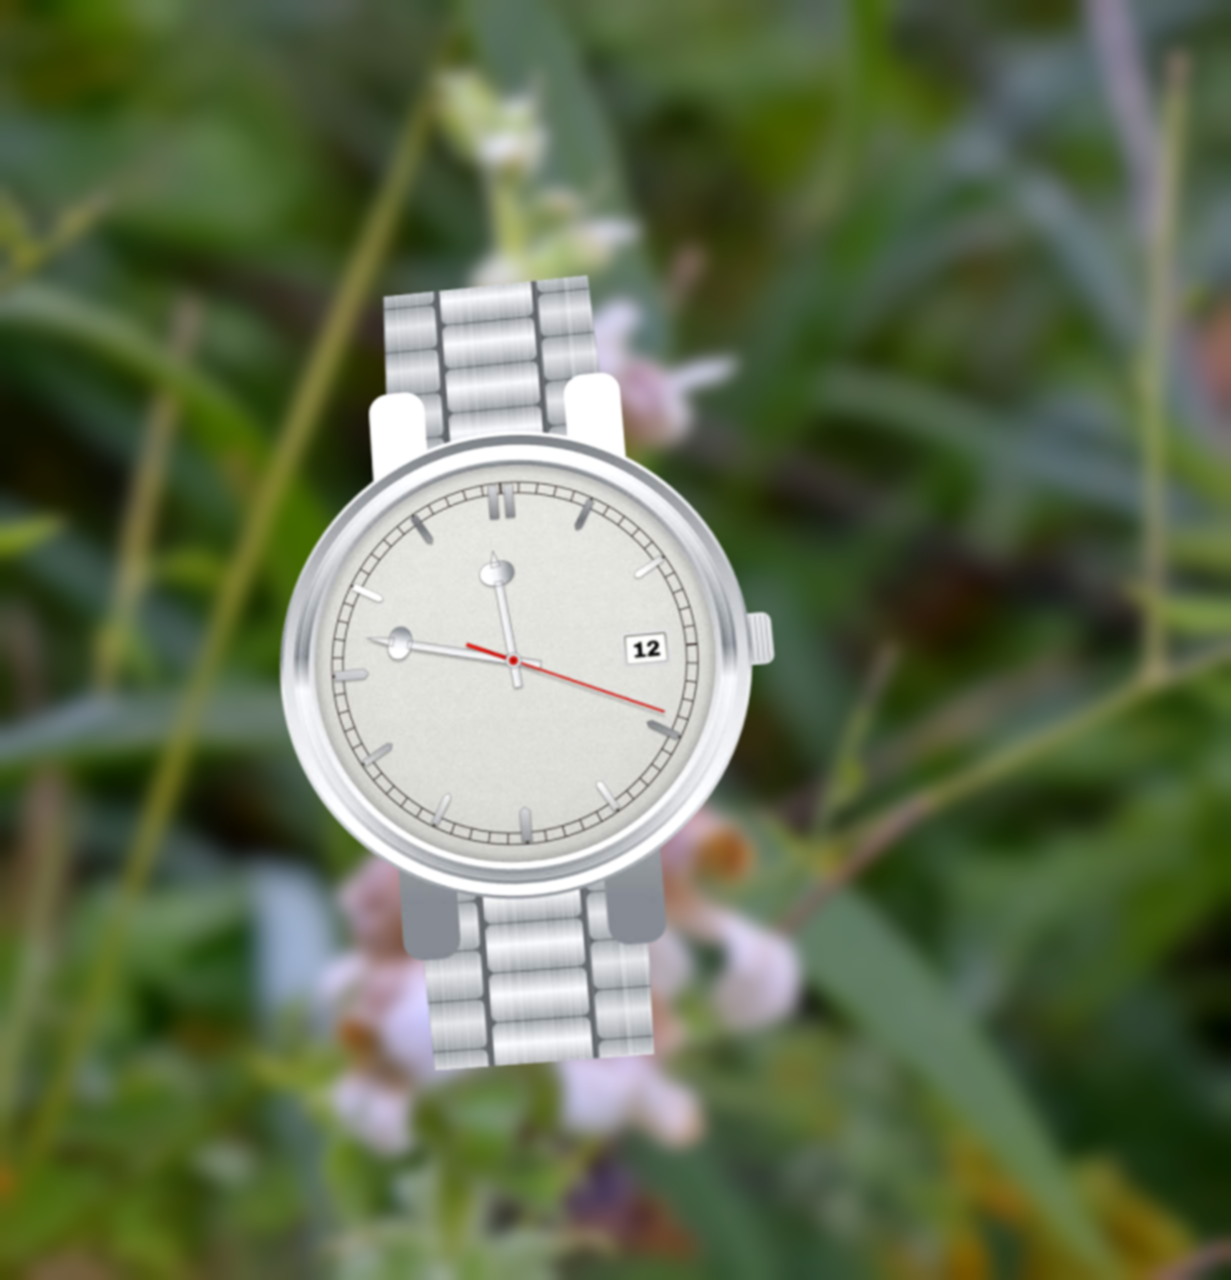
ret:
11:47:19
